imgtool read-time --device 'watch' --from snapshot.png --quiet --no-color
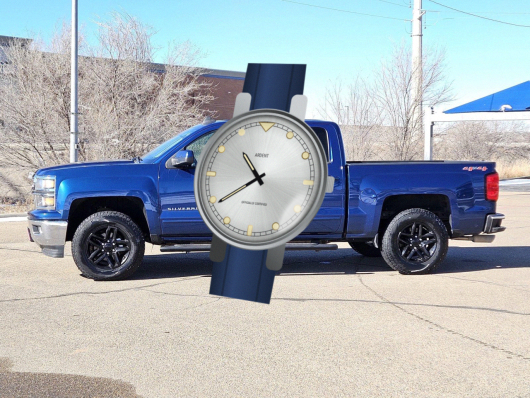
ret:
10:39
